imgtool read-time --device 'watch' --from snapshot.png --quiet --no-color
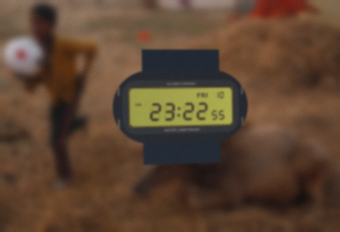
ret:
23:22
